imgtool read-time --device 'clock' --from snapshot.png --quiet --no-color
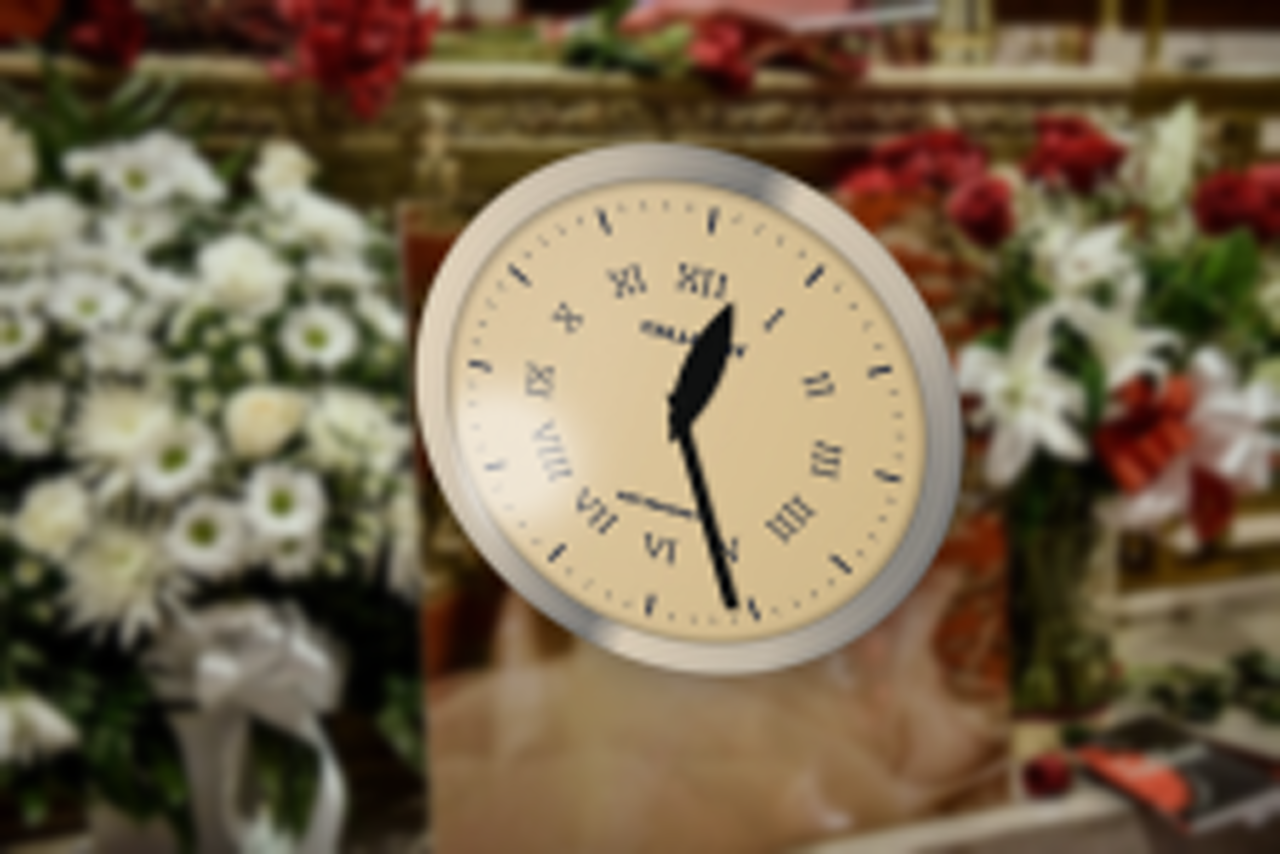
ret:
12:26
